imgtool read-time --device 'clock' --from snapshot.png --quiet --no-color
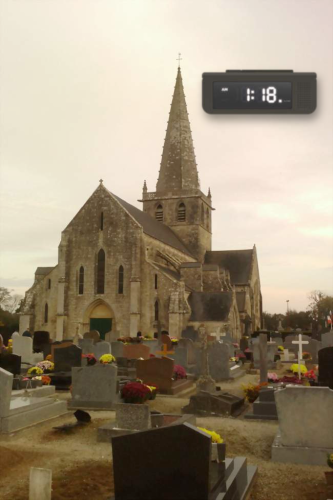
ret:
1:18
